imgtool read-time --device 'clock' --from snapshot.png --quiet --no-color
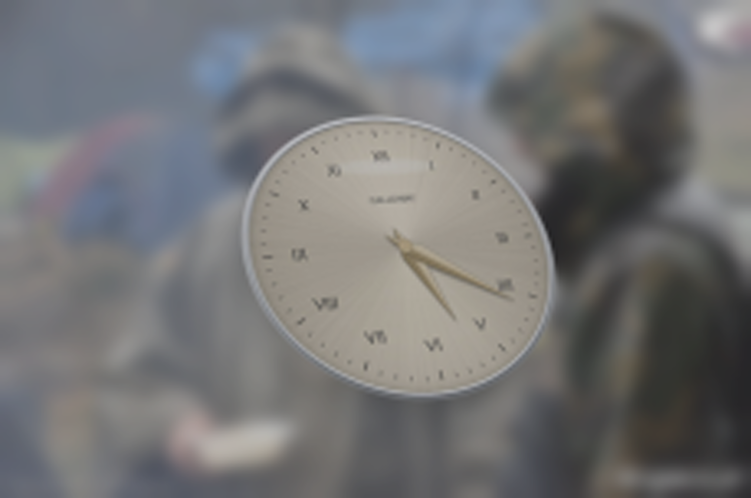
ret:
5:21
